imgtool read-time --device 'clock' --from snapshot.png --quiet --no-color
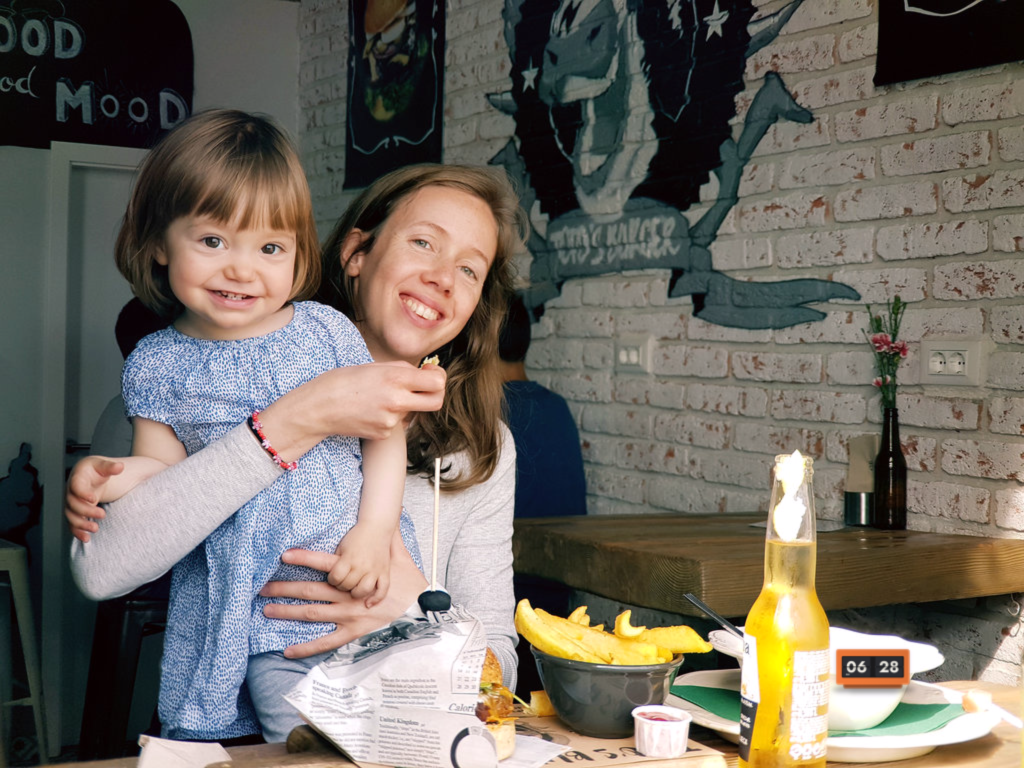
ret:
6:28
